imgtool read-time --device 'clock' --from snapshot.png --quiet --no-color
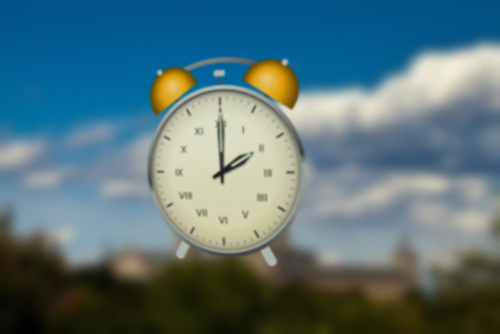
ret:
2:00
